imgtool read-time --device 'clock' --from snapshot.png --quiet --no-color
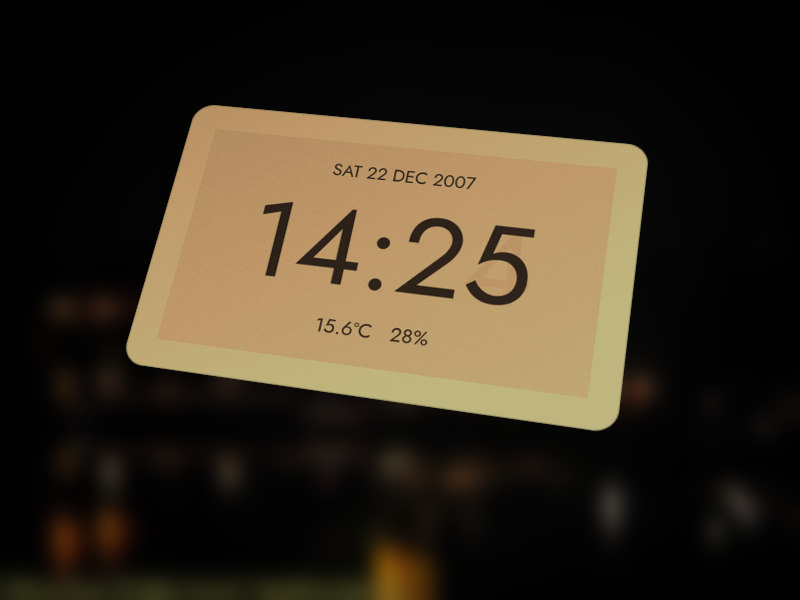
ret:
14:25
